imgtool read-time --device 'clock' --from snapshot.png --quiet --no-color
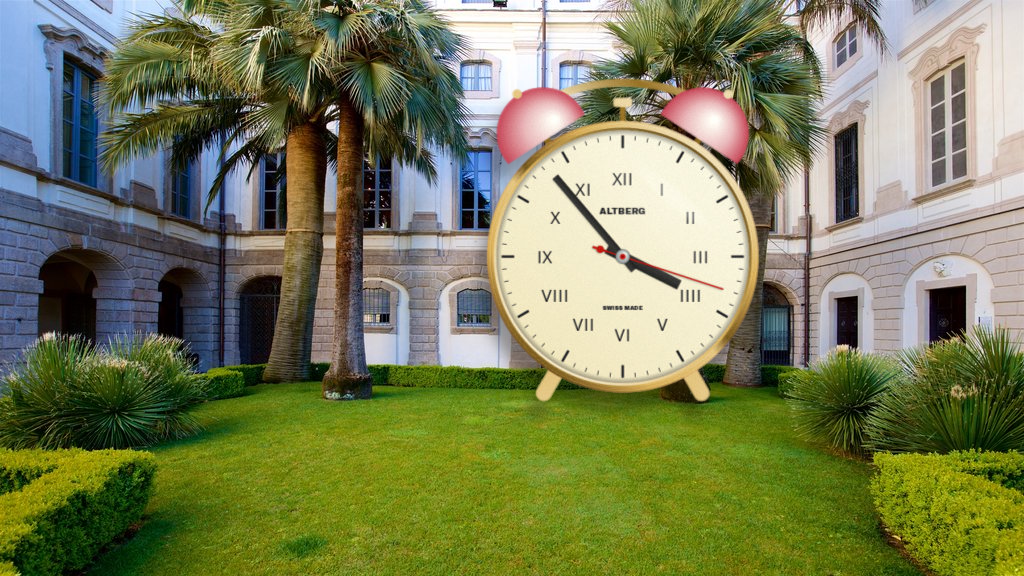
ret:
3:53:18
